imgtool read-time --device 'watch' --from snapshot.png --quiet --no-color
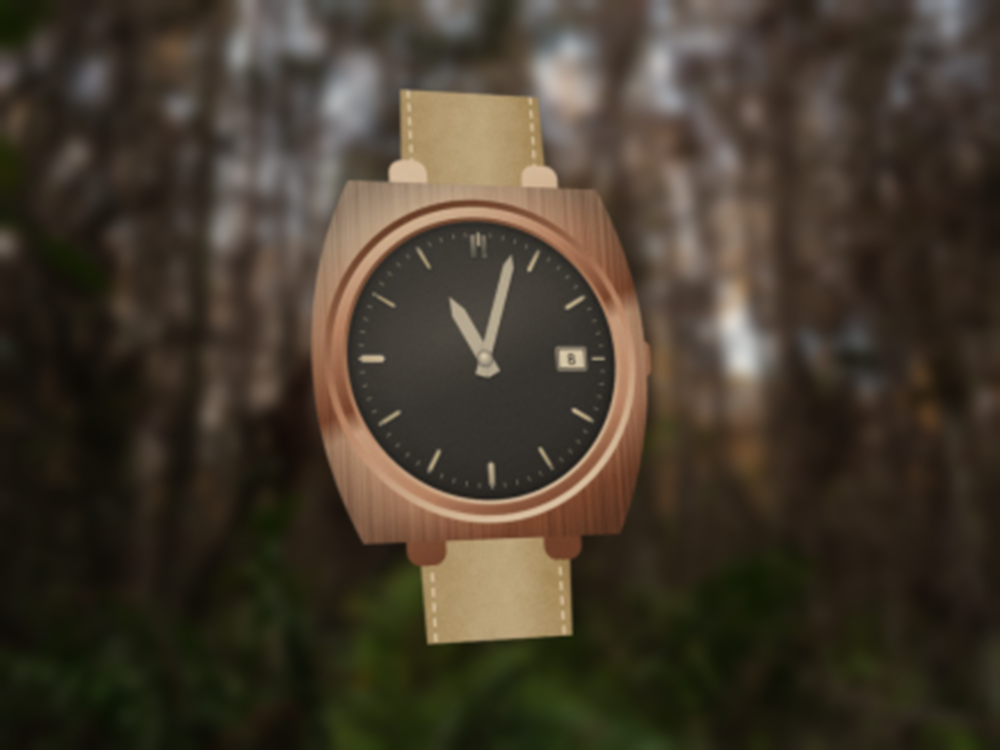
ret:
11:03
